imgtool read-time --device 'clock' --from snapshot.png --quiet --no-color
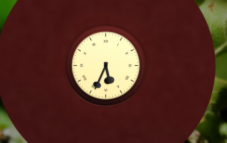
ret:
5:34
